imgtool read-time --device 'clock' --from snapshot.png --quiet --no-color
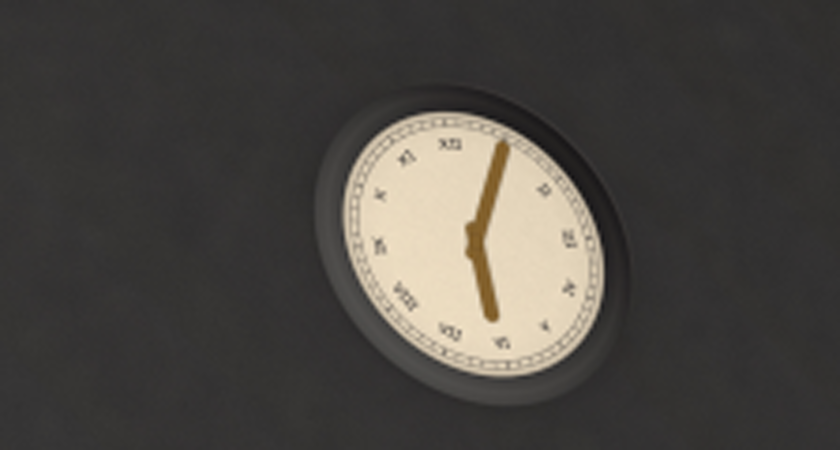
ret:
6:05
